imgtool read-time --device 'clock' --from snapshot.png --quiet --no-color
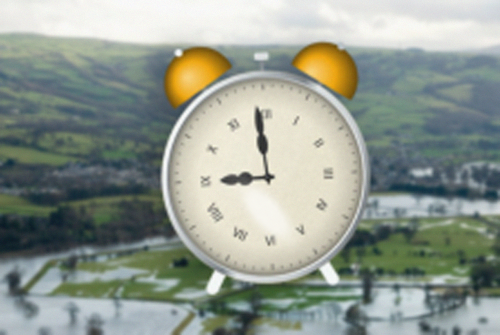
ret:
8:59
